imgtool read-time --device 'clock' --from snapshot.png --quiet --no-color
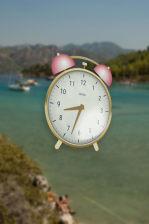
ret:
8:33
